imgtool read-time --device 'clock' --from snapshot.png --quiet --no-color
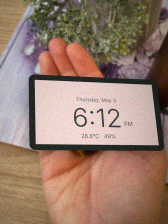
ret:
6:12
